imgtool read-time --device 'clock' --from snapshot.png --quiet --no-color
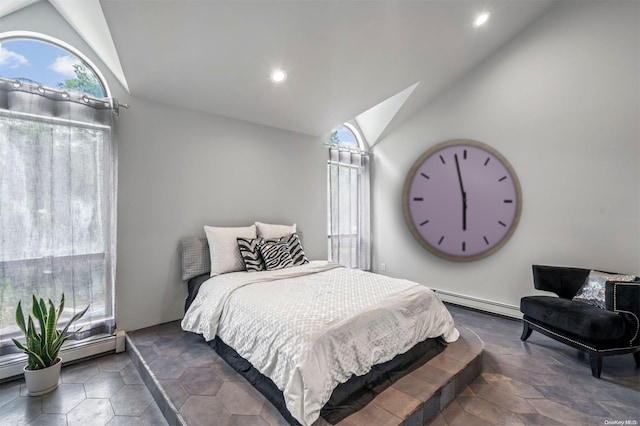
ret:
5:58
